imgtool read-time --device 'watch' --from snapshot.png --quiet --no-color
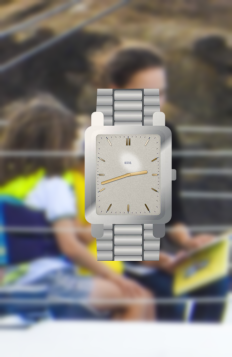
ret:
2:42
